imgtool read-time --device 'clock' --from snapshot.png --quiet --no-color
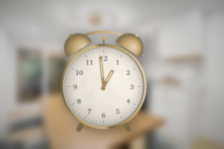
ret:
12:59
